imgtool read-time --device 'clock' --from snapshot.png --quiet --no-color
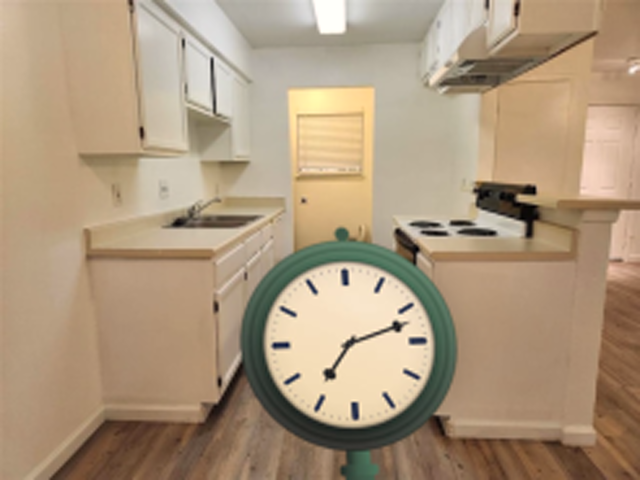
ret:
7:12
